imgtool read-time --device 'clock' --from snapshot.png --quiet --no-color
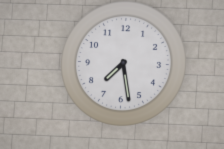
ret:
7:28
